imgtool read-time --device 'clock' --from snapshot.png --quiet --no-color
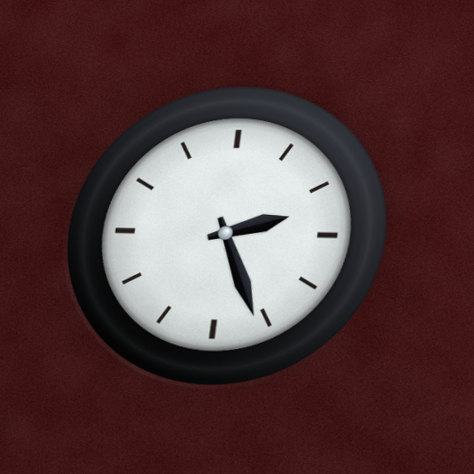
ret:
2:26
